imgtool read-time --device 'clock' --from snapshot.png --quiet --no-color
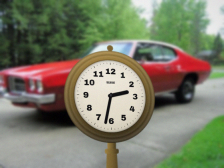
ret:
2:32
